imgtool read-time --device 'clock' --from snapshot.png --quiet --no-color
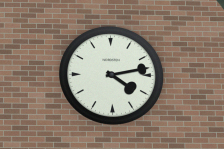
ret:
4:13
